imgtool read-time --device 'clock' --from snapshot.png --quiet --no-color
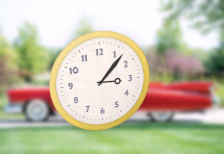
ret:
3:07
